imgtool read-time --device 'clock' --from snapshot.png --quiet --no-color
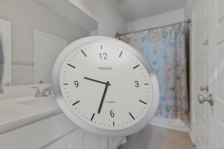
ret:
9:34
